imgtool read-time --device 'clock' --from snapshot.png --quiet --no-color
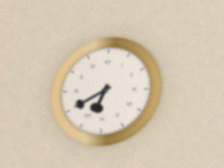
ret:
6:40
